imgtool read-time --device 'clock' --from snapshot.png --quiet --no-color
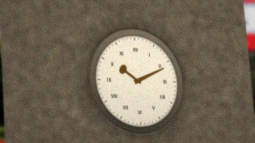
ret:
10:11
